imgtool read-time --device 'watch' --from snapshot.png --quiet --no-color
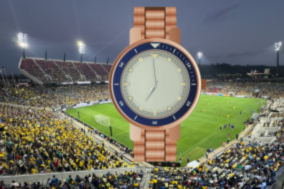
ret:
6:59
